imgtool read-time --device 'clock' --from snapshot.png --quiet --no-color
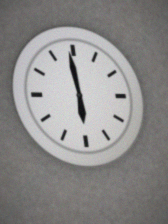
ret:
5:59
